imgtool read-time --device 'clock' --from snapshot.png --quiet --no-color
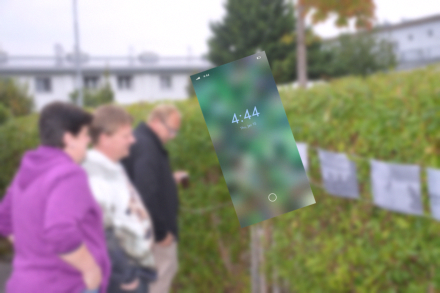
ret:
4:44
